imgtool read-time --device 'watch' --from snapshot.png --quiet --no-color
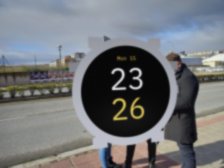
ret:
23:26
